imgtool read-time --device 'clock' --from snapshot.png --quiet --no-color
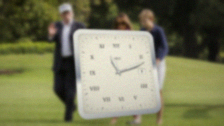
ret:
11:12
